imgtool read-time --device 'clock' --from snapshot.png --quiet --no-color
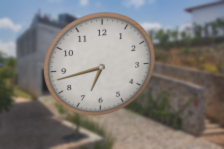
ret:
6:43
